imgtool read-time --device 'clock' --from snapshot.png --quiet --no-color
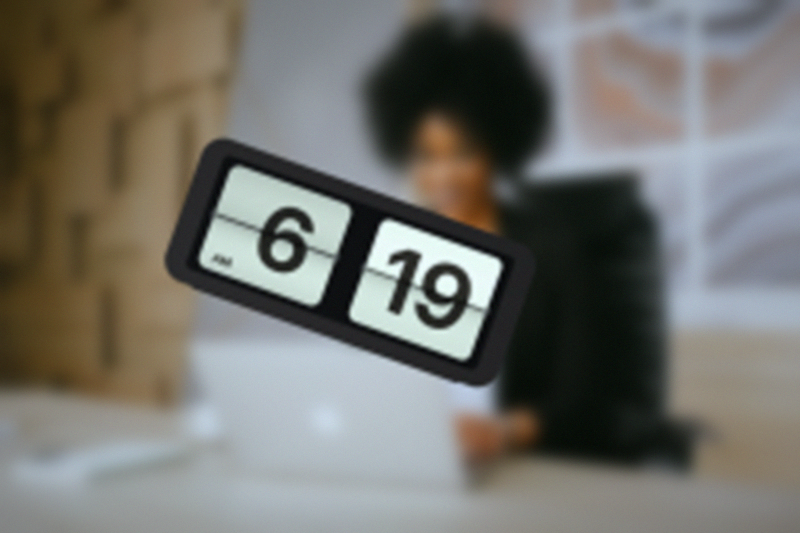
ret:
6:19
